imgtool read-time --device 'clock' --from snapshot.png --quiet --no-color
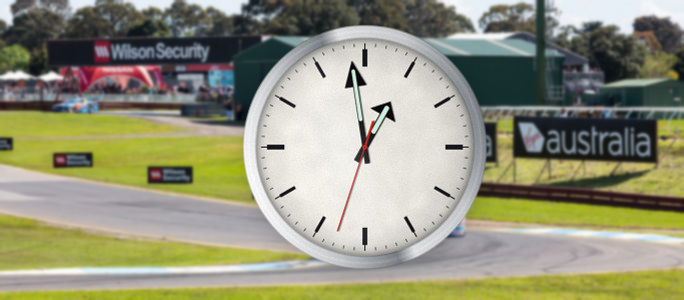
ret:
12:58:33
